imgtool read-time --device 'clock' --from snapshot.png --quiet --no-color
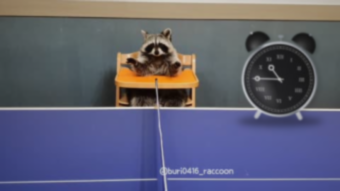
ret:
10:45
